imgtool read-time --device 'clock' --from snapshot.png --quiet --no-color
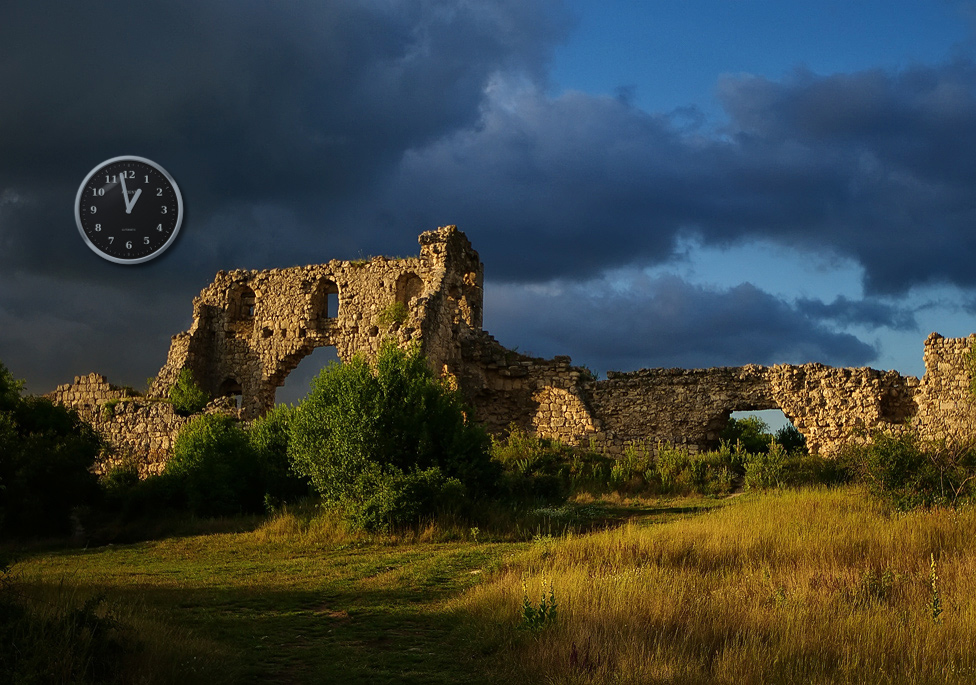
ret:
12:58
